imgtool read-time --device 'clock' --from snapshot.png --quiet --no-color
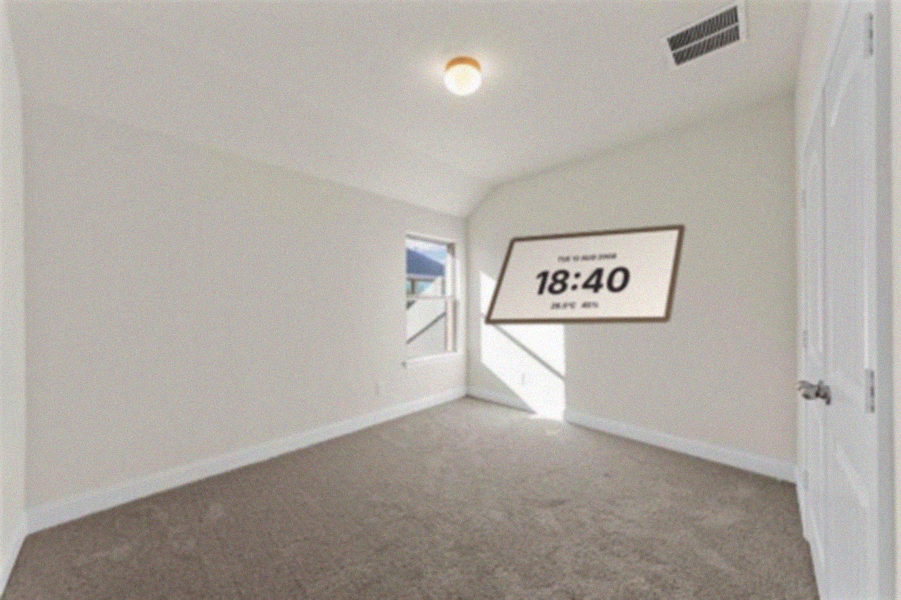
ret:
18:40
